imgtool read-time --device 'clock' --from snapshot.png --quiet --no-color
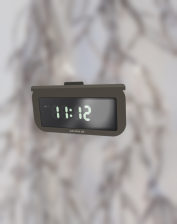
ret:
11:12
